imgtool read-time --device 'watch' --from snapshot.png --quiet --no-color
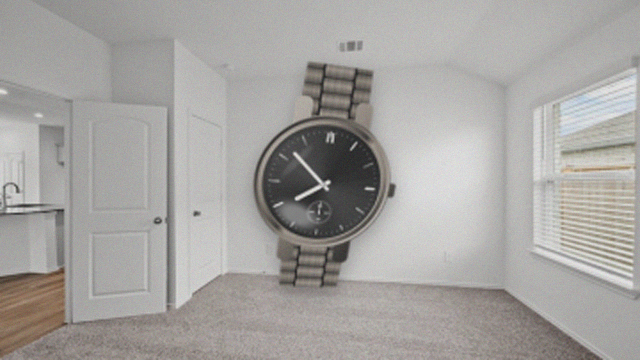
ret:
7:52
